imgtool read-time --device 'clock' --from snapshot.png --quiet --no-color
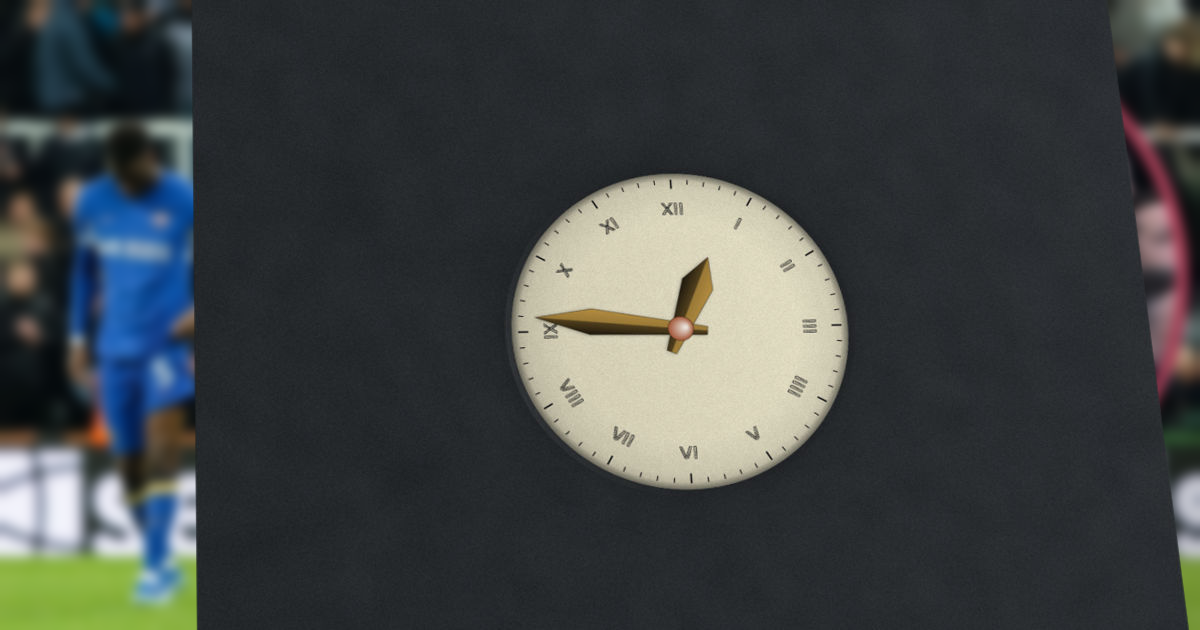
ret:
12:46
